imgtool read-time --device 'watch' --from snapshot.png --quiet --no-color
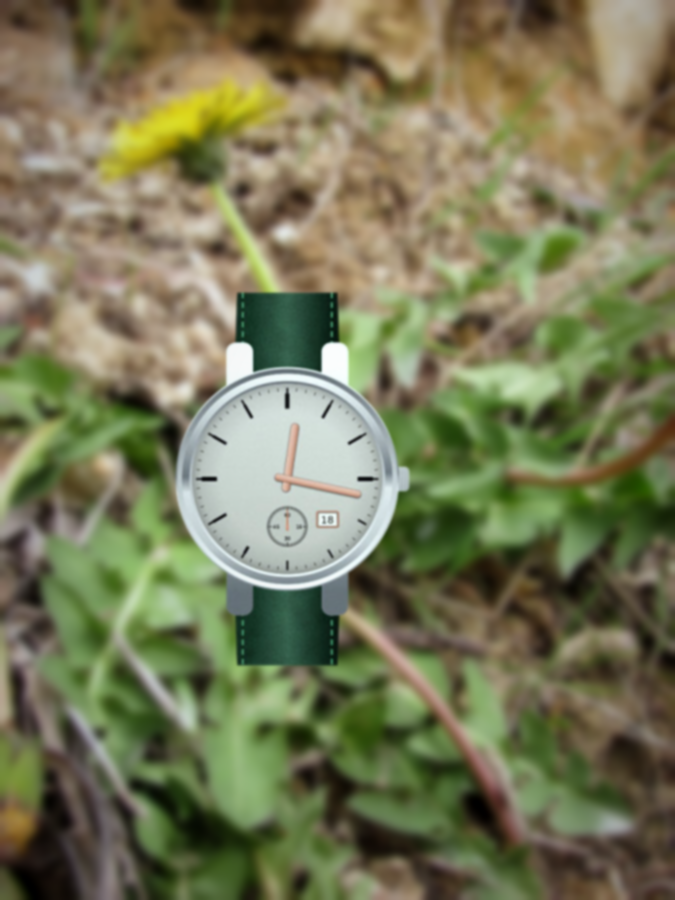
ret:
12:17
